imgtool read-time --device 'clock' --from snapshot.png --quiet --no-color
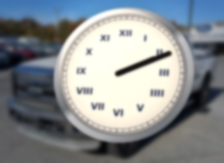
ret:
2:11
